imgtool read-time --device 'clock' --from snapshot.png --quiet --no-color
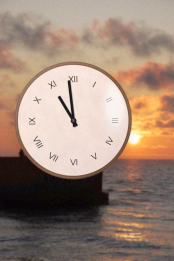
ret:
10:59
